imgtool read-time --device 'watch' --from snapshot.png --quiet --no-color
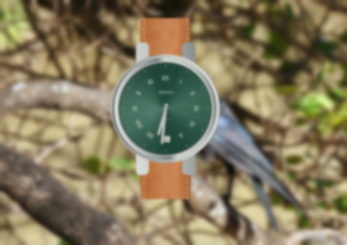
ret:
6:31
